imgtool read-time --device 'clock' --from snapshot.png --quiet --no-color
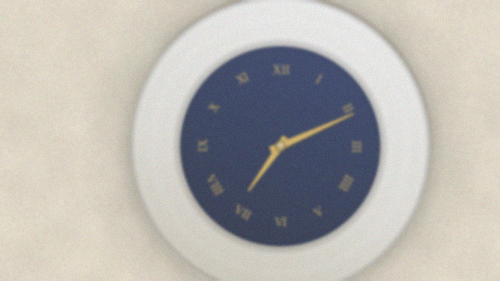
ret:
7:11
